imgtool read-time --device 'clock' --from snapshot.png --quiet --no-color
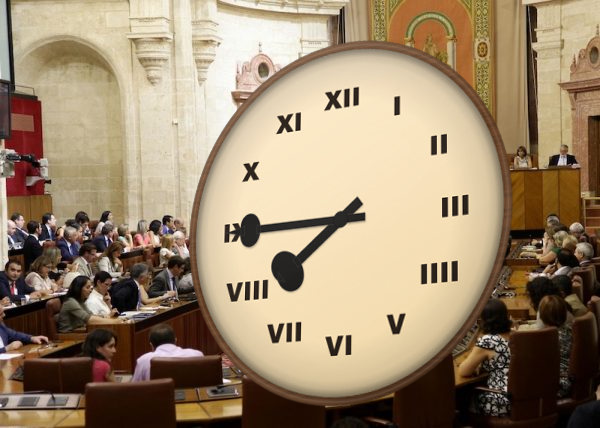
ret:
7:45
